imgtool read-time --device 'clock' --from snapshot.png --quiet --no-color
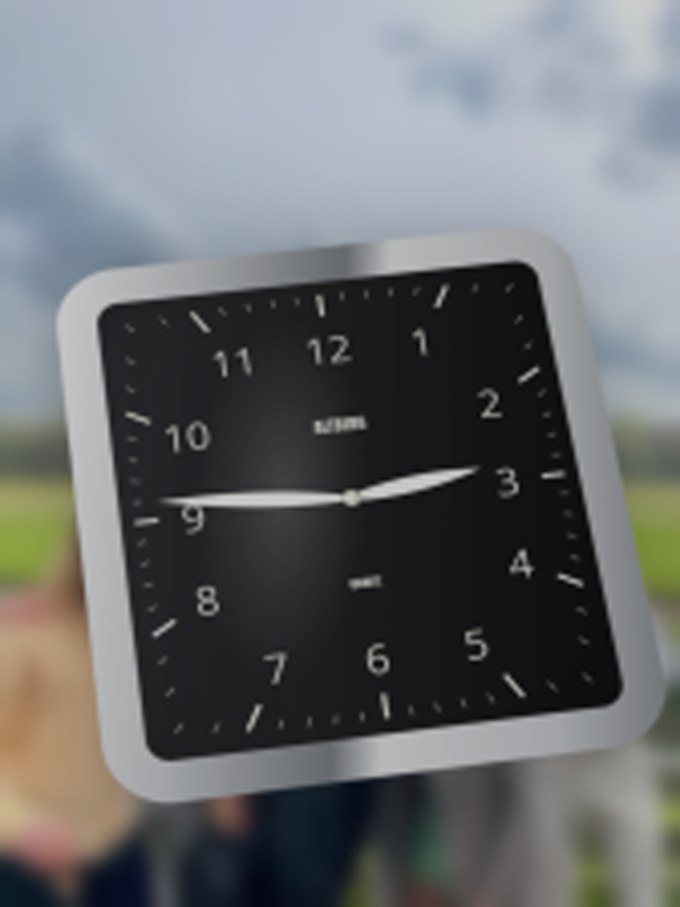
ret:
2:46
